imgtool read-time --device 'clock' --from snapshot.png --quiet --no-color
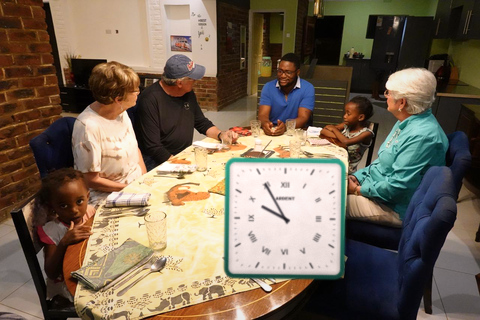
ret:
9:55
